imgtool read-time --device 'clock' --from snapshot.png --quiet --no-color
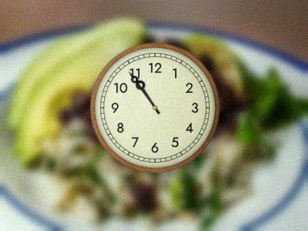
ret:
10:54
